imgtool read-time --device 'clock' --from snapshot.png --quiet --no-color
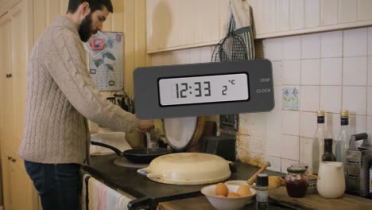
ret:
12:33
